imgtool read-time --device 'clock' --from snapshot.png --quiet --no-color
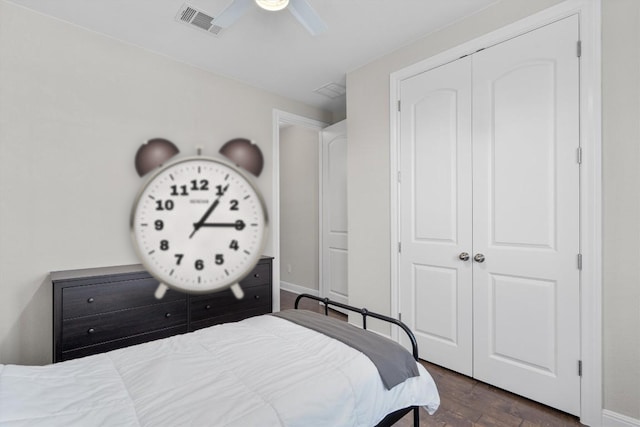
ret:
1:15:06
